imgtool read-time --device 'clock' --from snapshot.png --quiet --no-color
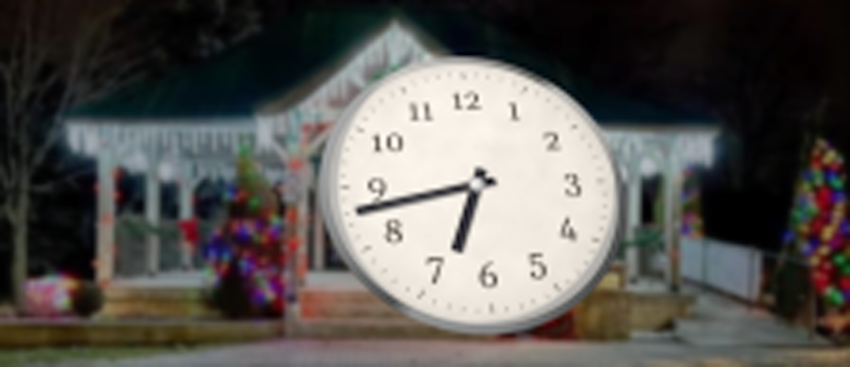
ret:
6:43
